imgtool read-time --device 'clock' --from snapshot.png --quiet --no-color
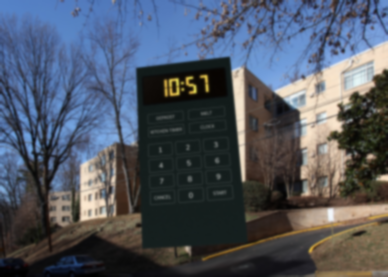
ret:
10:57
